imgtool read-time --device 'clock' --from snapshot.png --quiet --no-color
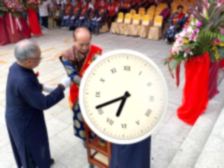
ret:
6:41
